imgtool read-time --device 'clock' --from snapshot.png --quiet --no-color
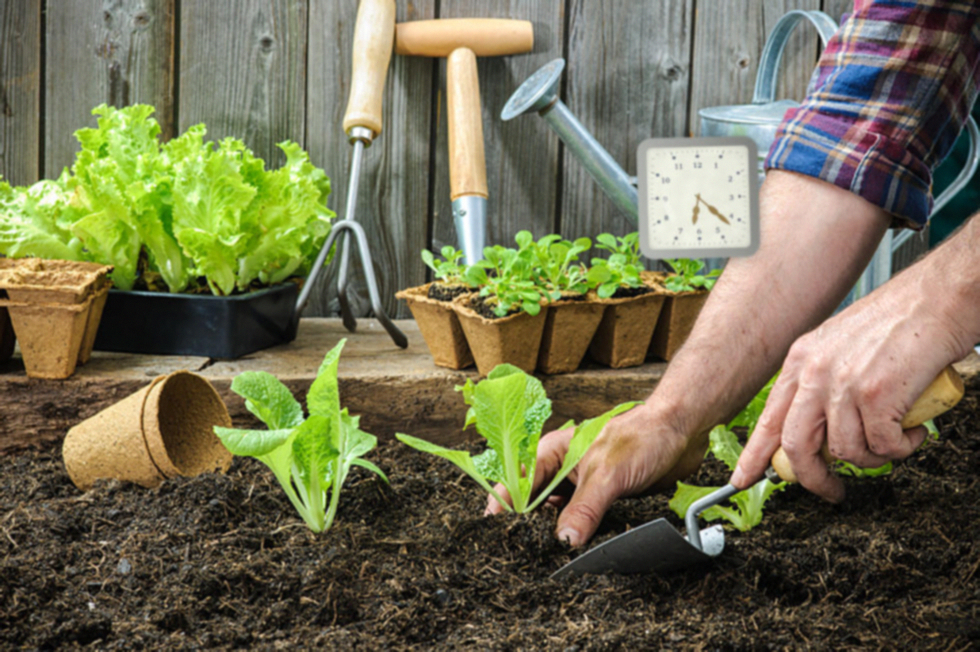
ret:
6:22
